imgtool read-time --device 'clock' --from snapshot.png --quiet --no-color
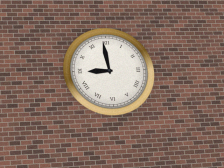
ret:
8:59
